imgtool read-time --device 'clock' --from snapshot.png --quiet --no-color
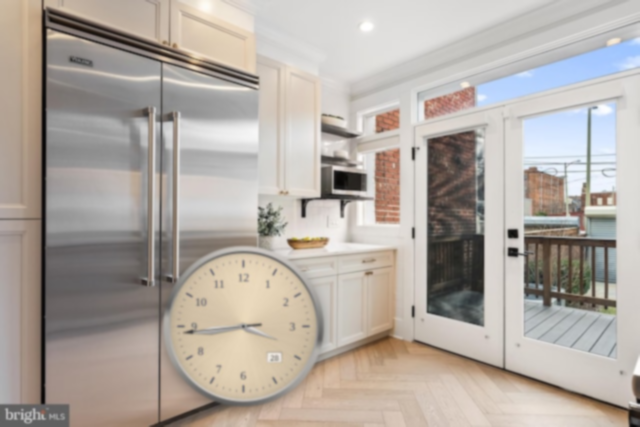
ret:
3:43:44
